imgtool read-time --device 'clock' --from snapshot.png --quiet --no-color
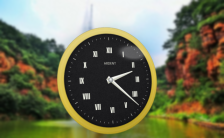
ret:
2:22
